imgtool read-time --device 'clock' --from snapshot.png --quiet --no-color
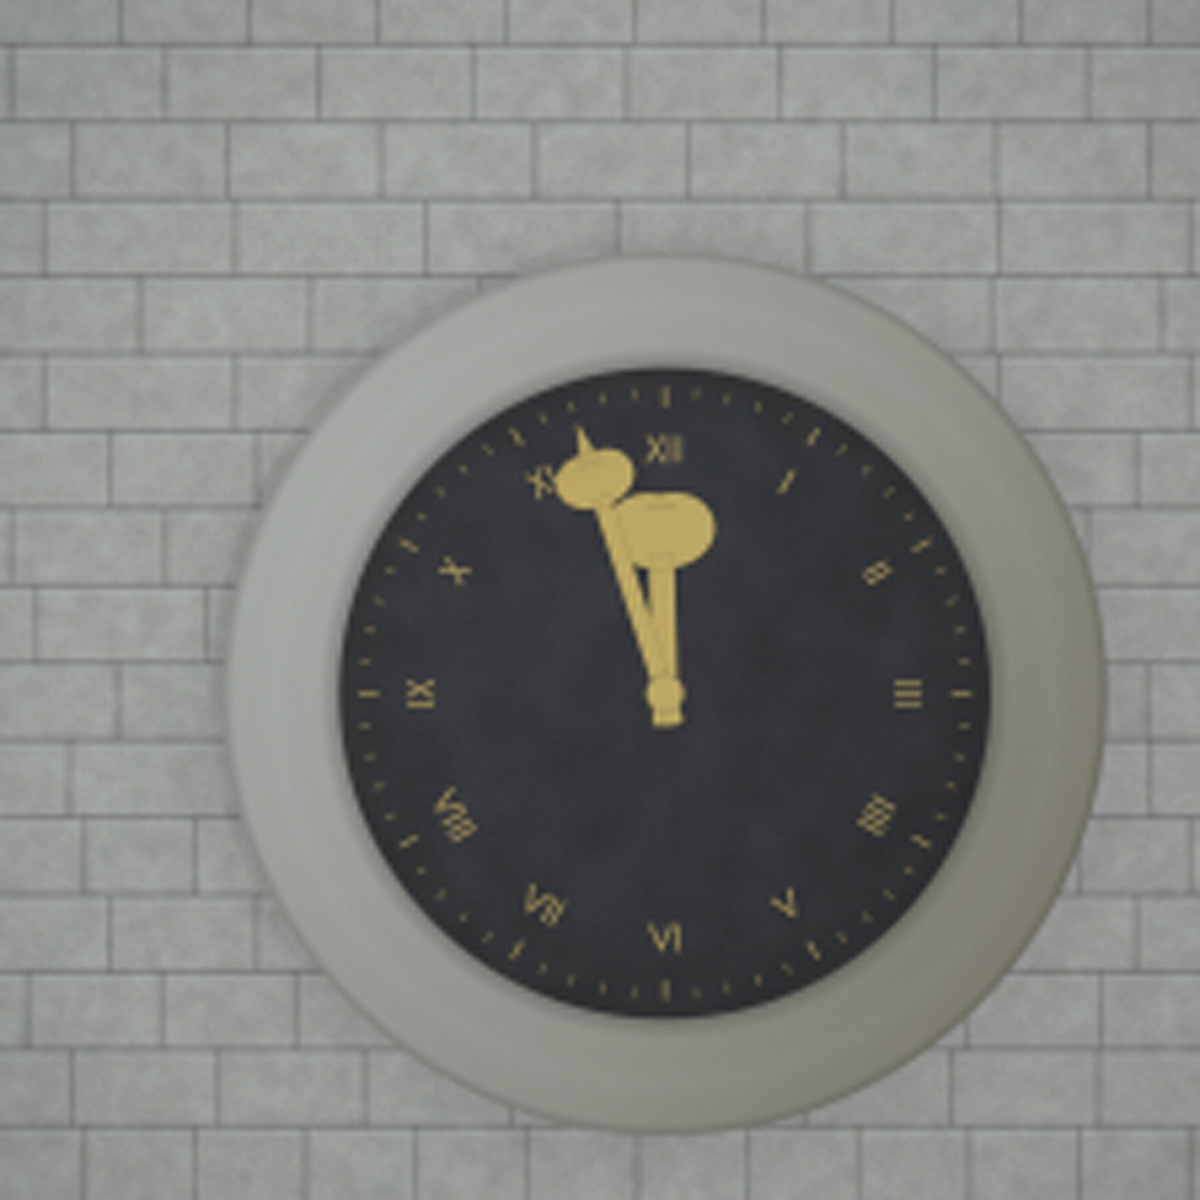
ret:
11:57
